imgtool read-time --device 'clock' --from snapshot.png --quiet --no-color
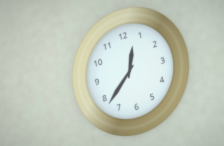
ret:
12:38
